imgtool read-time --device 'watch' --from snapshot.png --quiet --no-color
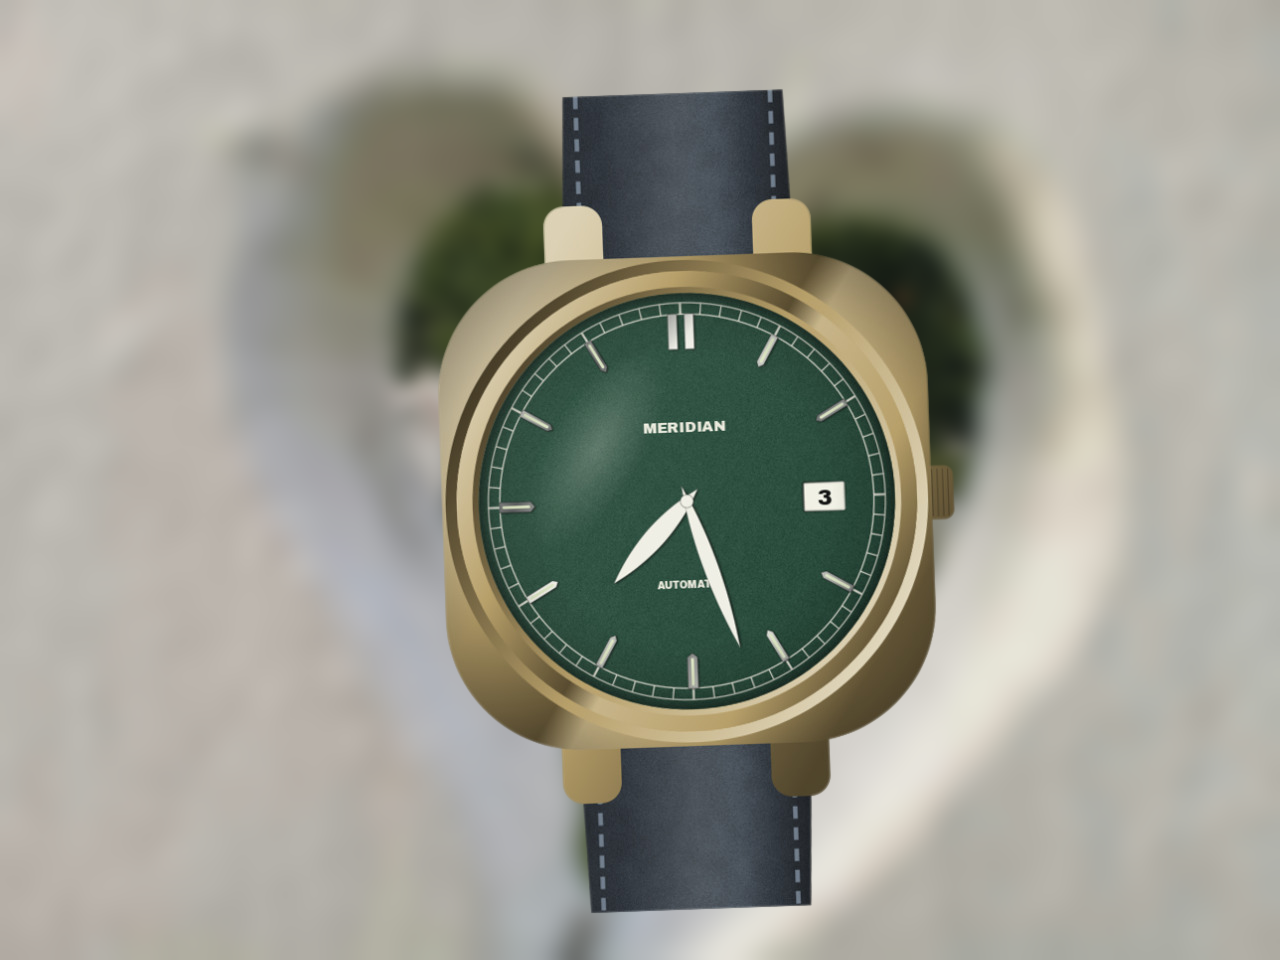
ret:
7:27
